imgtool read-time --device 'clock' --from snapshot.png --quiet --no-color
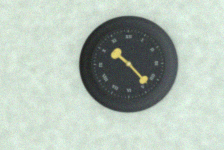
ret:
10:23
